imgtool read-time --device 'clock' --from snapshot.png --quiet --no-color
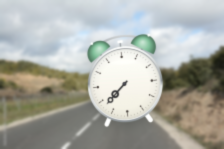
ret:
7:38
